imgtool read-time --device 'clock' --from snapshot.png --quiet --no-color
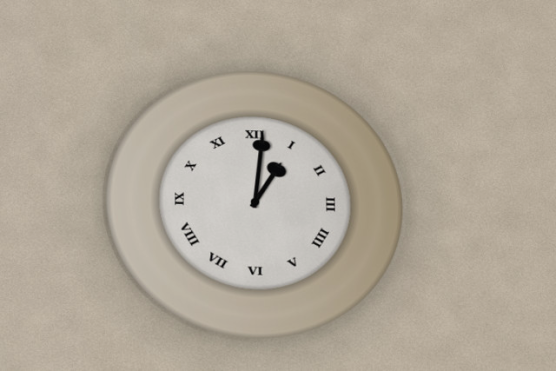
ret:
1:01
